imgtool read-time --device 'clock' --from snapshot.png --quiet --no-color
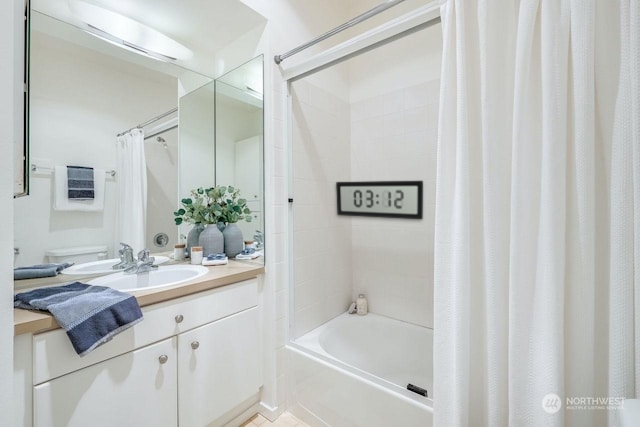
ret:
3:12
